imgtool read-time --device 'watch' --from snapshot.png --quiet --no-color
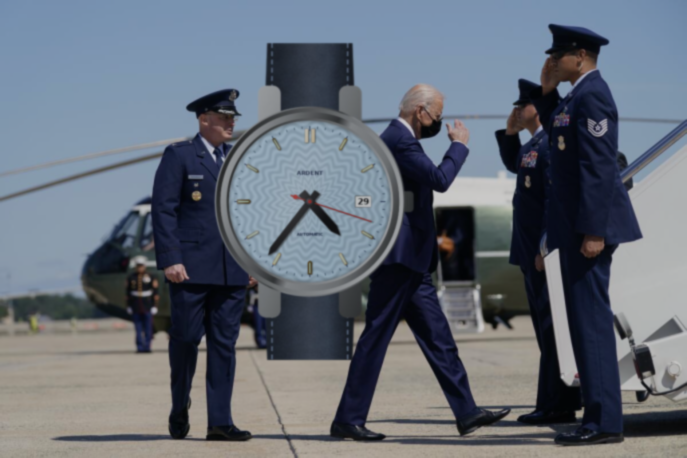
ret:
4:36:18
